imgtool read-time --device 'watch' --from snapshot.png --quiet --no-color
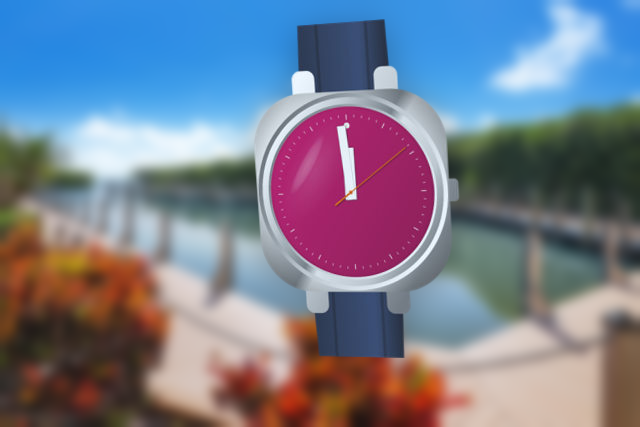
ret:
11:59:09
